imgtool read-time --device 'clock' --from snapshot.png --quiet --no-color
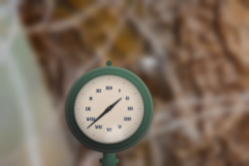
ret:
1:38
